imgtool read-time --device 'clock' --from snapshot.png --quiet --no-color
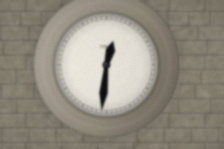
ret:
12:31
